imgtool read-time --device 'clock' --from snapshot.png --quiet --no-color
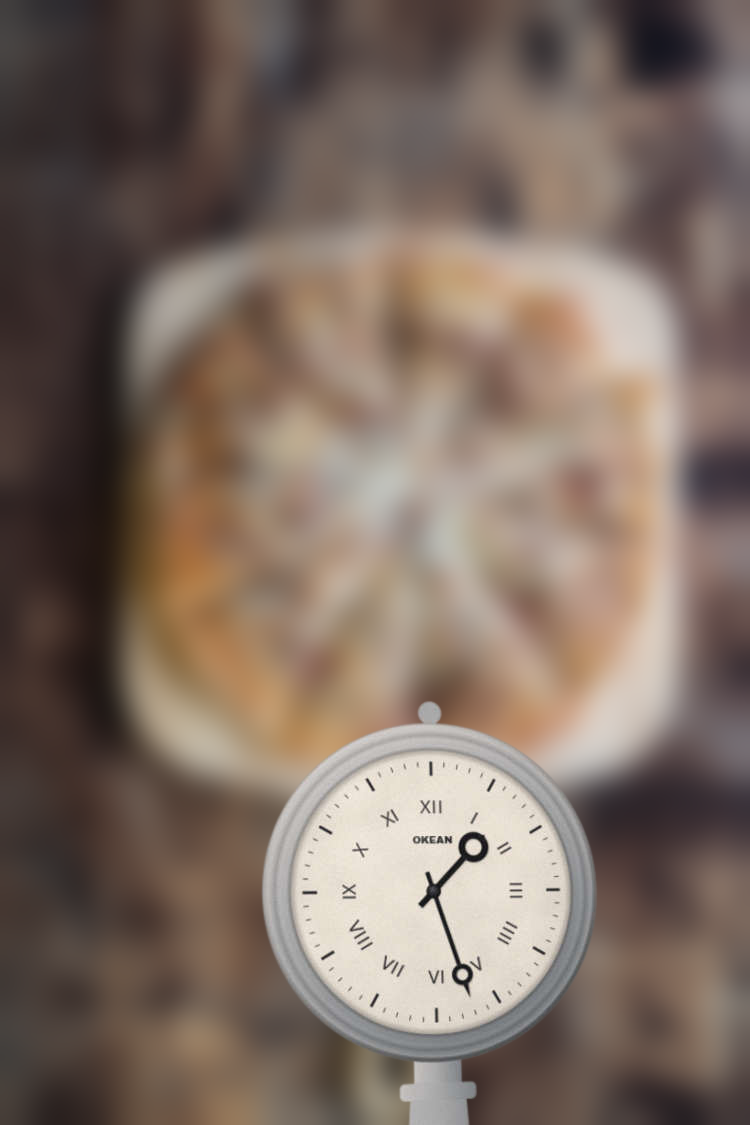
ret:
1:27
